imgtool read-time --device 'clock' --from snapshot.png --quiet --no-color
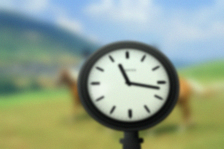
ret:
11:17
